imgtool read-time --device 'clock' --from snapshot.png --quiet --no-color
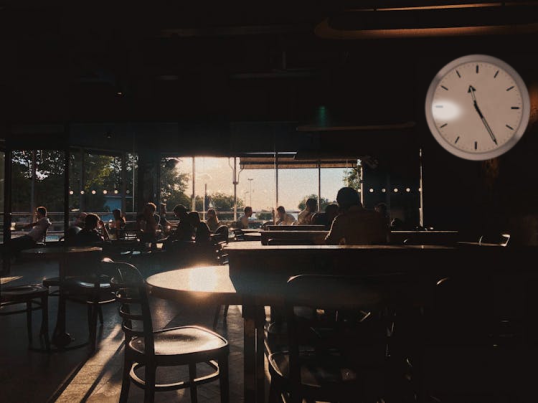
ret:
11:25
